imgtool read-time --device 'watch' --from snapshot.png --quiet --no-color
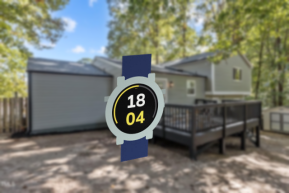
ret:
18:04
